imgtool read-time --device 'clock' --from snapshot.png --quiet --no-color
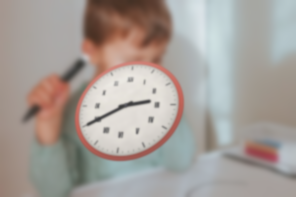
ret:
2:40
